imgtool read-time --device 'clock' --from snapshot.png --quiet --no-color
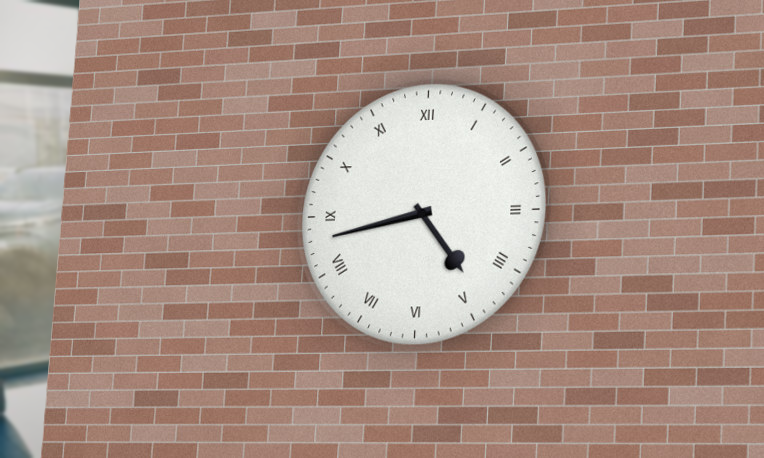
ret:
4:43
